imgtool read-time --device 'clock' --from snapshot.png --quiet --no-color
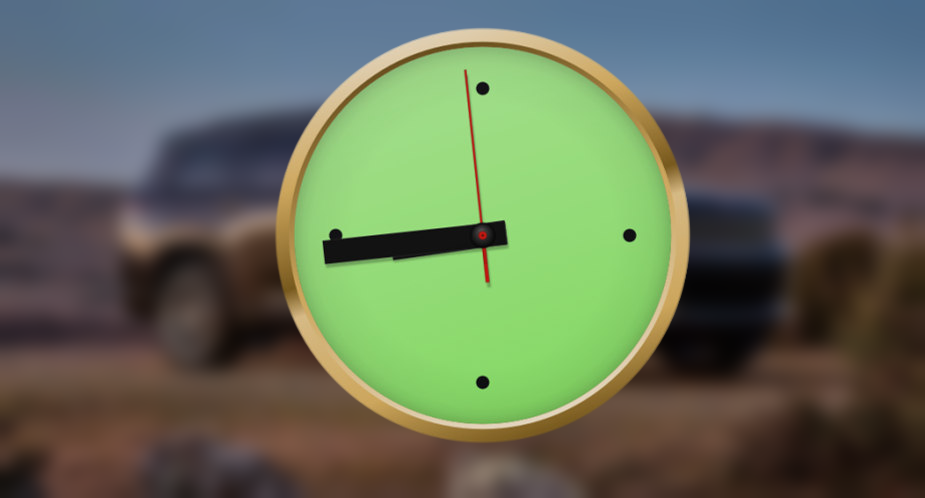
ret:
8:43:59
